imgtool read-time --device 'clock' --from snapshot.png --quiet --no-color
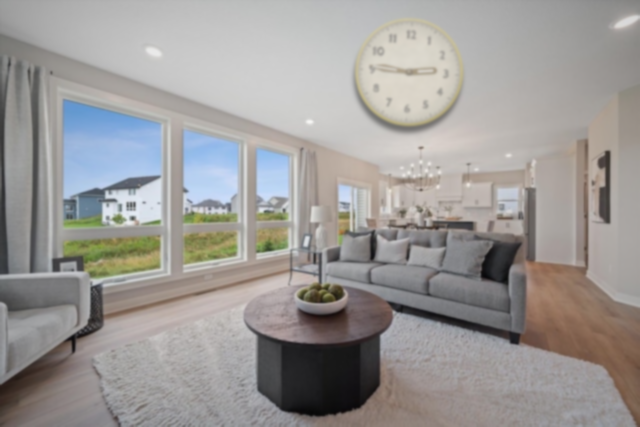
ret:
2:46
